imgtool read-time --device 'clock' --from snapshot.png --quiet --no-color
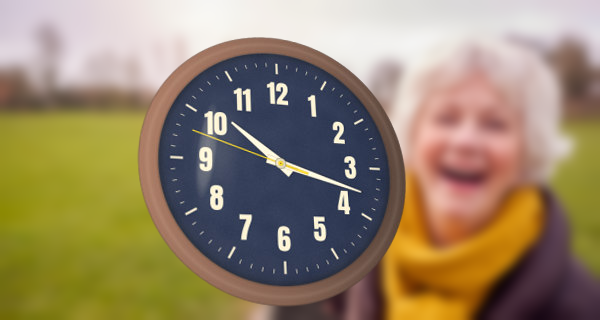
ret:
10:17:48
